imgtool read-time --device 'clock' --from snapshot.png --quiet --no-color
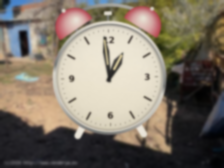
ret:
12:59
